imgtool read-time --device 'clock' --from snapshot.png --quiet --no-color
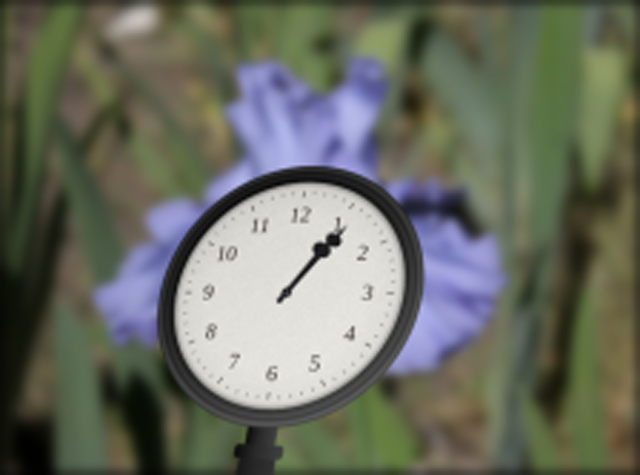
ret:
1:06
